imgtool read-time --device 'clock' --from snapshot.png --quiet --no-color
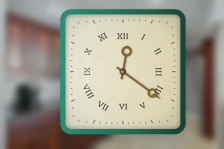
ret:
12:21
